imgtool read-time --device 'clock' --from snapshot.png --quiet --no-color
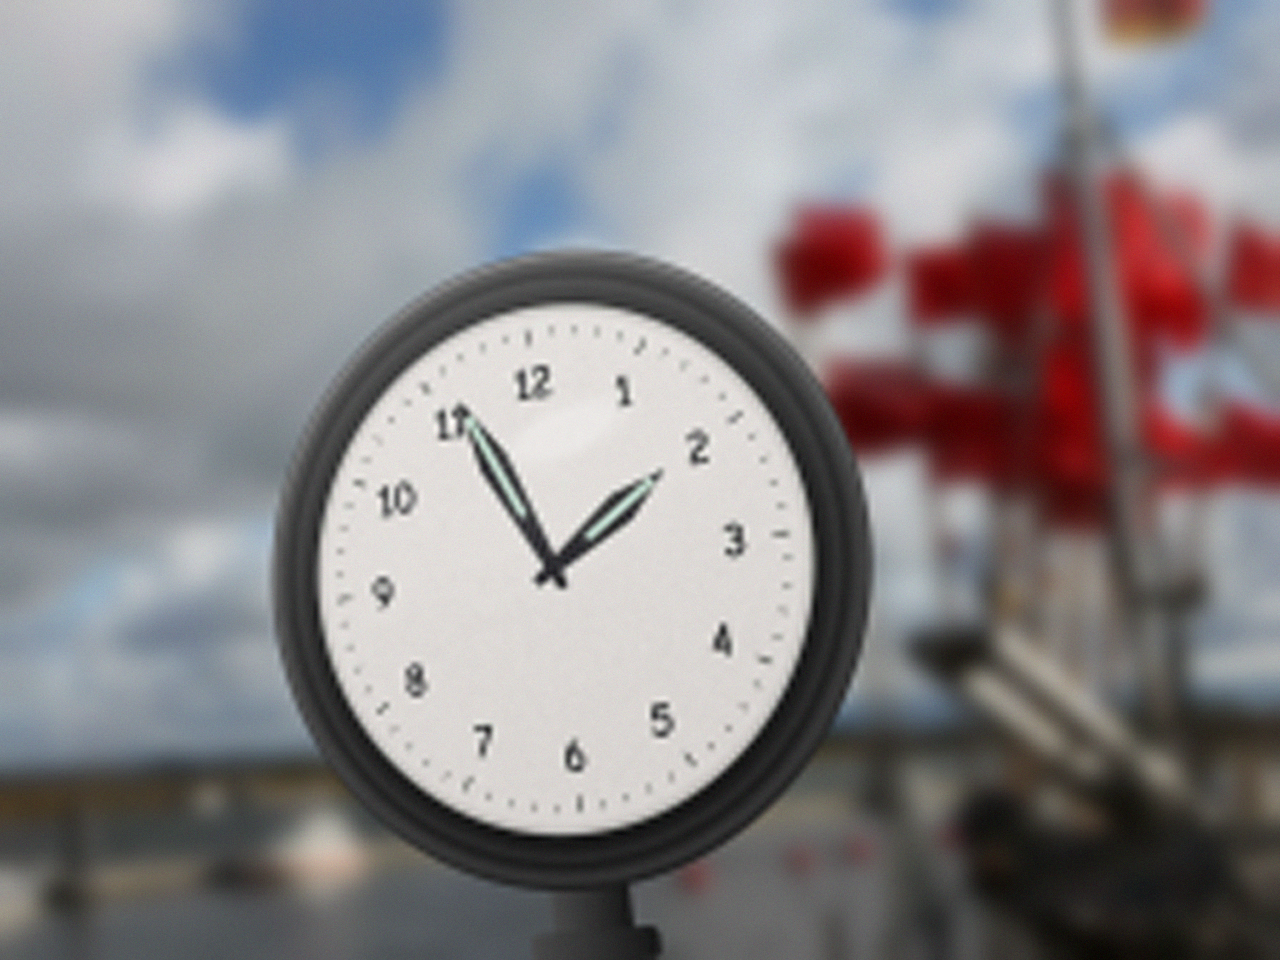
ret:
1:56
